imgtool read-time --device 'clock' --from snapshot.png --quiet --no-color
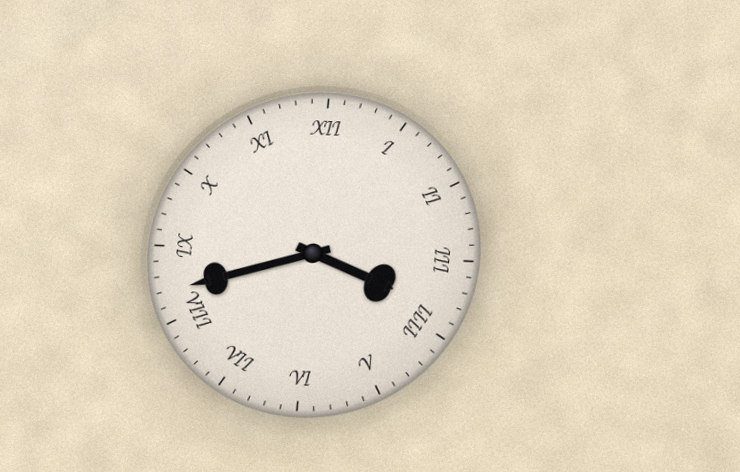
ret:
3:42
